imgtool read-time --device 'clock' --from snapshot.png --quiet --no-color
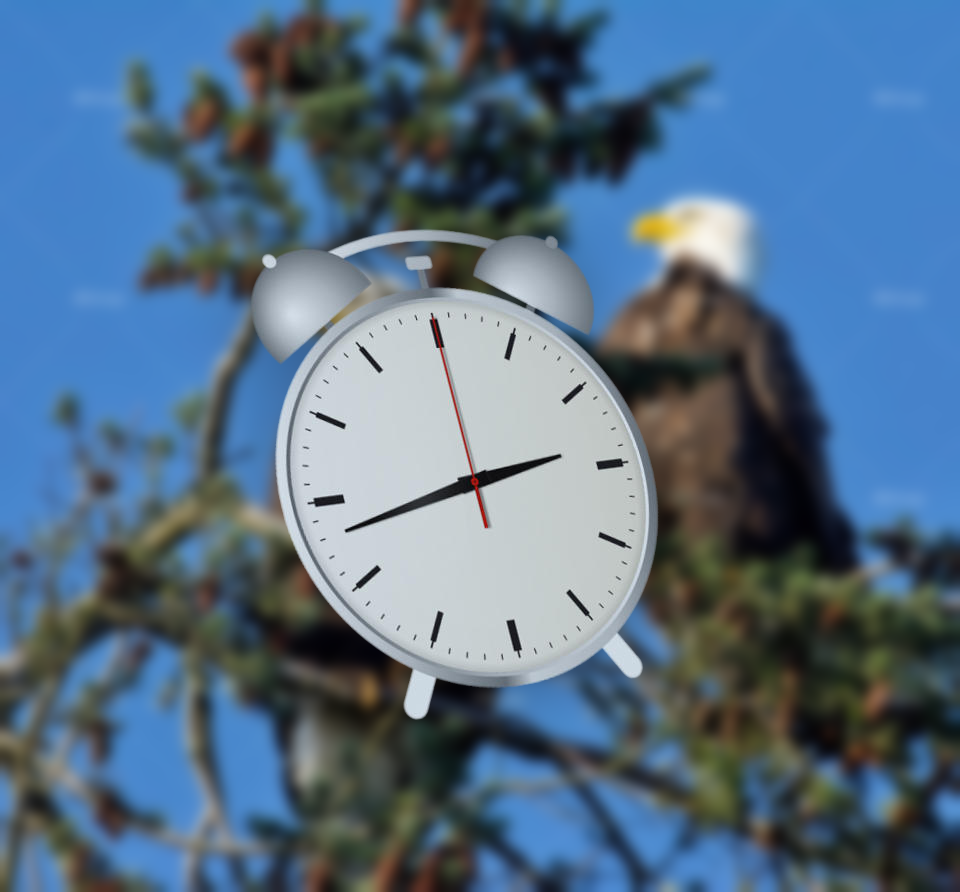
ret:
2:43:00
